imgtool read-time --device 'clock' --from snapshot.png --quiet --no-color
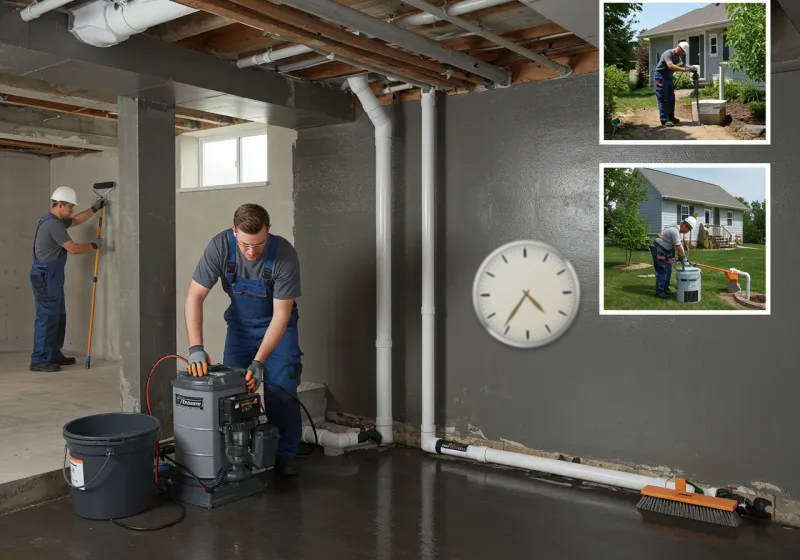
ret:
4:36
